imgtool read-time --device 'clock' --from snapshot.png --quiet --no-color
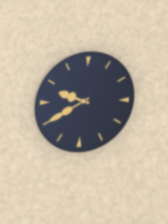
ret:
9:40
